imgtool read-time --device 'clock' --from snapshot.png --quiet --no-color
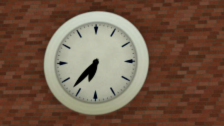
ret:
6:37
